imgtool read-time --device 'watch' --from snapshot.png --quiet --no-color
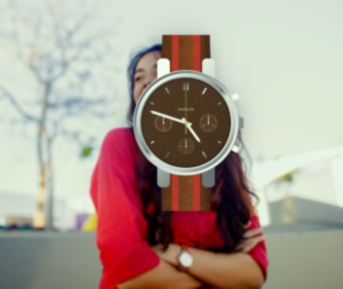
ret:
4:48
